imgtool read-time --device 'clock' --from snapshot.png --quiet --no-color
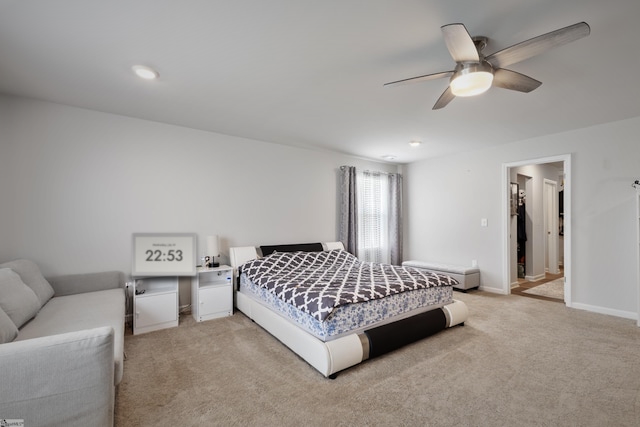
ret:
22:53
